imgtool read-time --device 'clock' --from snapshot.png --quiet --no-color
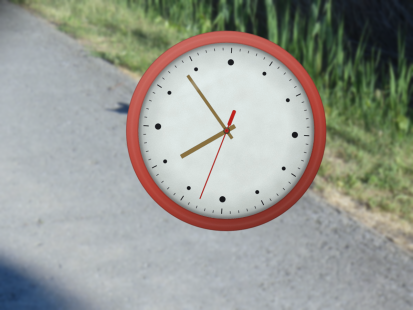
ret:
7:53:33
